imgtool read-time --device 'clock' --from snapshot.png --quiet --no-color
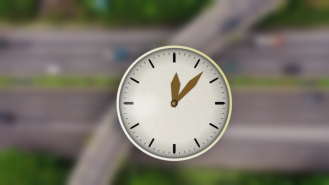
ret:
12:07
